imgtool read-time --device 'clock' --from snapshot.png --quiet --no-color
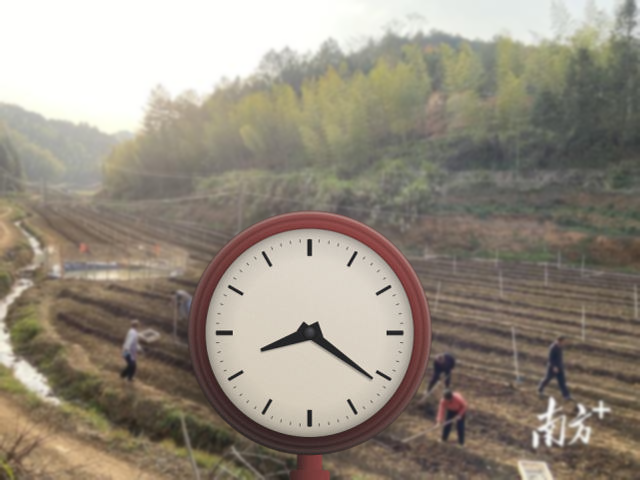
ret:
8:21
